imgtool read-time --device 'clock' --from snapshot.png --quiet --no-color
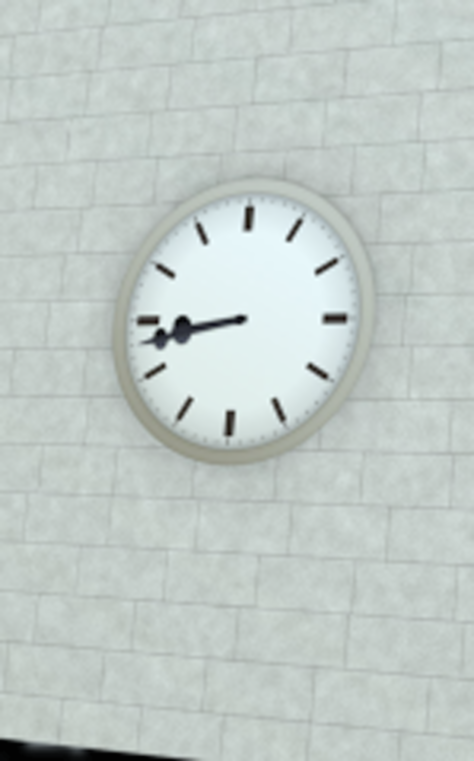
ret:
8:43
